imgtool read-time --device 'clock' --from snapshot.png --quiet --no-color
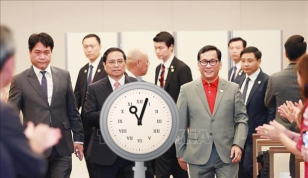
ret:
11:03
